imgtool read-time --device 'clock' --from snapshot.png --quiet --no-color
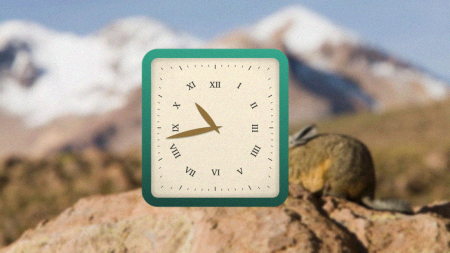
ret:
10:43
